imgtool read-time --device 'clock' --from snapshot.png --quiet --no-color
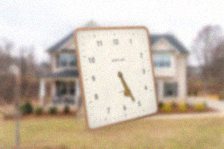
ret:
5:26
